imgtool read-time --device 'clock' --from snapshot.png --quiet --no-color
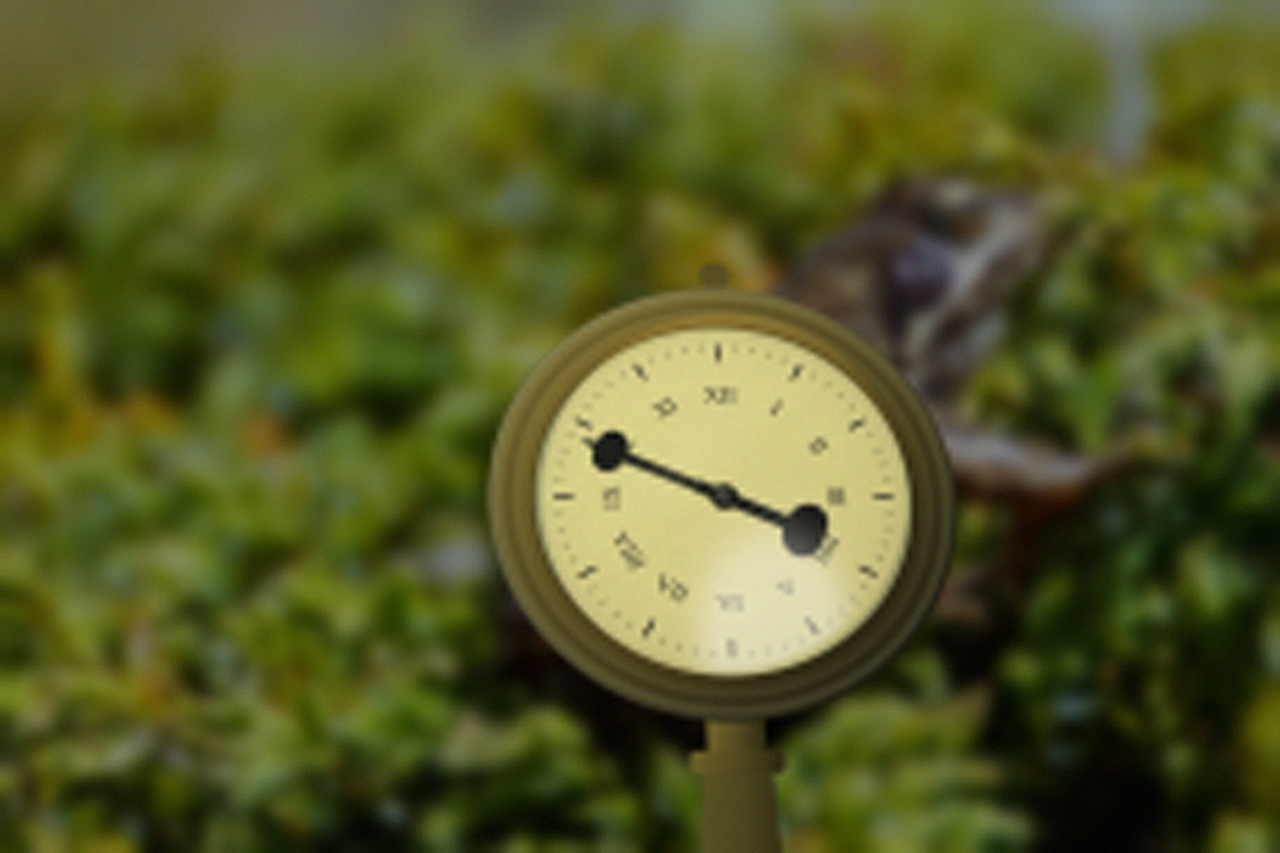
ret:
3:49
